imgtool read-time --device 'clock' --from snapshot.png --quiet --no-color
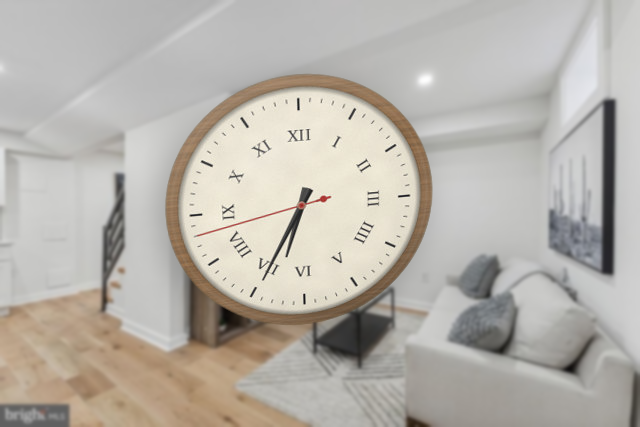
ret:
6:34:43
